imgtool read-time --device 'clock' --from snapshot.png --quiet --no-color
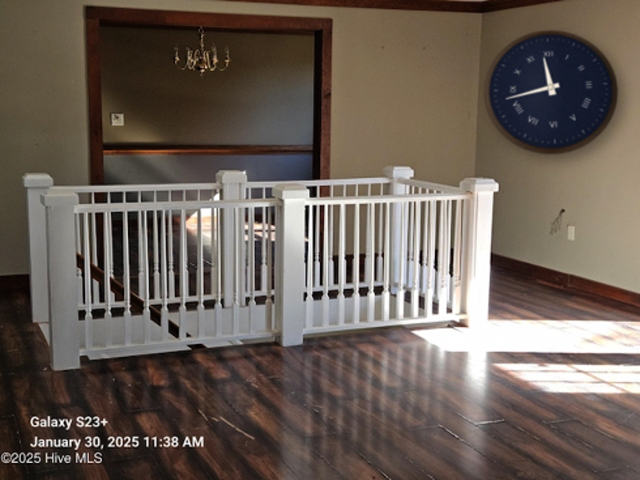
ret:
11:43
